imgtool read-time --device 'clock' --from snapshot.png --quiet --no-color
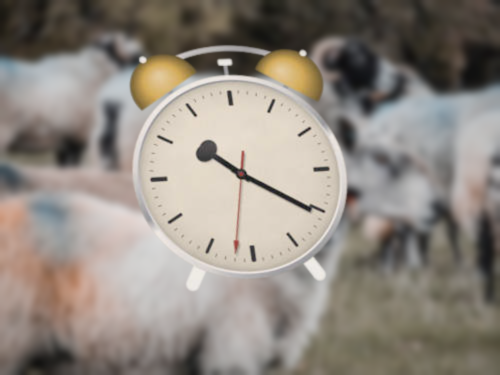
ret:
10:20:32
